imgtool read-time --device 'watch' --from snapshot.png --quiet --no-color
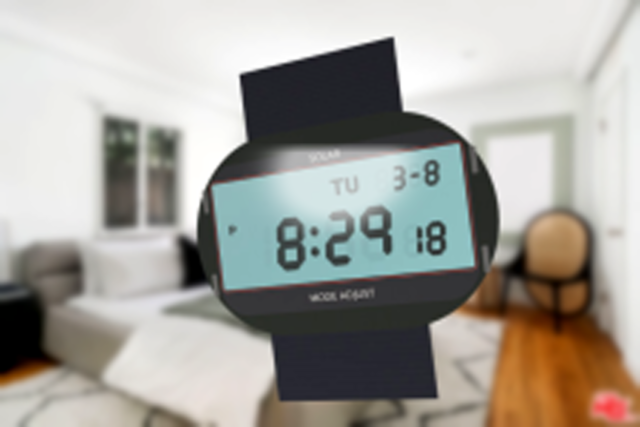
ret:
8:29:18
